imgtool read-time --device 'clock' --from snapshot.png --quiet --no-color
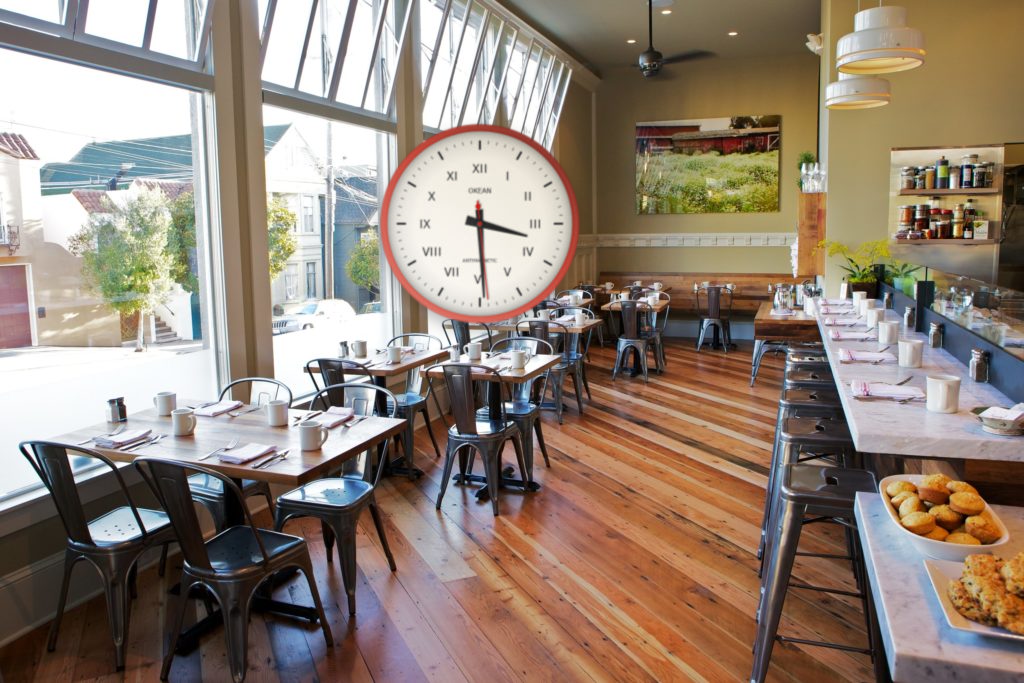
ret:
3:29:29
